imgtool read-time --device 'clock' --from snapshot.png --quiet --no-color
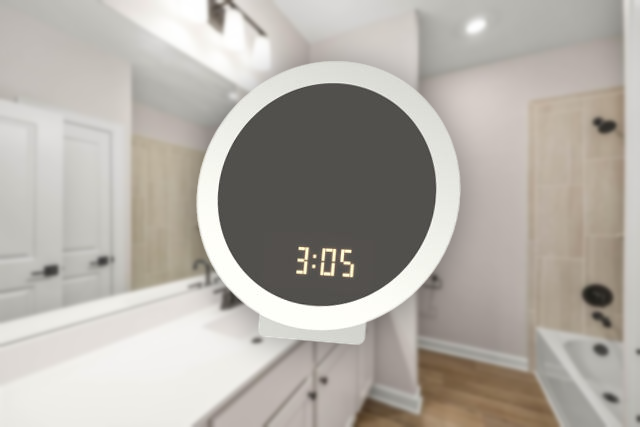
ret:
3:05
